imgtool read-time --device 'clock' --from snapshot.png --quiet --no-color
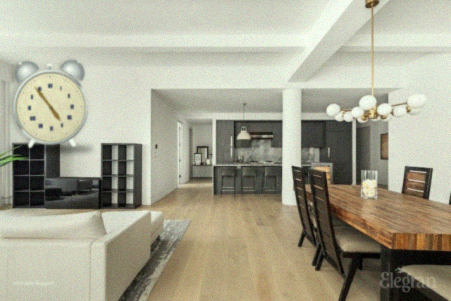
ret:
4:54
